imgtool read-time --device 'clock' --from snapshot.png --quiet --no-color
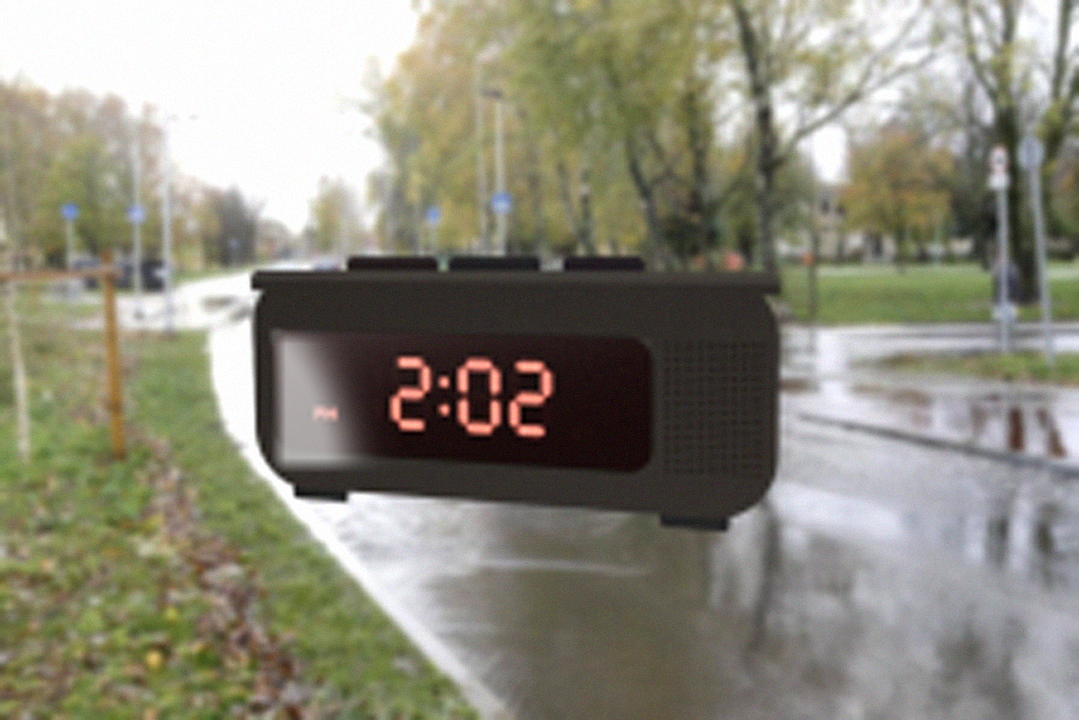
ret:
2:02
